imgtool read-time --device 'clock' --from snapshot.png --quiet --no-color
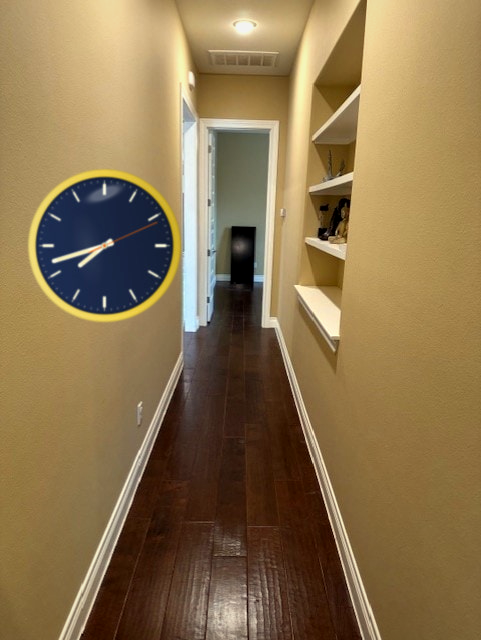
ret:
7:42:11
